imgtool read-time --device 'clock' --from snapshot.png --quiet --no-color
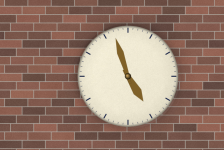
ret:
4:57
